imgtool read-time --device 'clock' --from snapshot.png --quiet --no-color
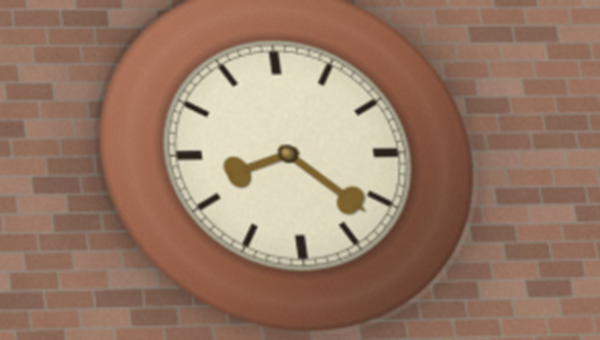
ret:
8:22
